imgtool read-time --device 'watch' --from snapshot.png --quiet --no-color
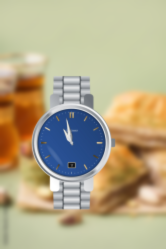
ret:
10:58
